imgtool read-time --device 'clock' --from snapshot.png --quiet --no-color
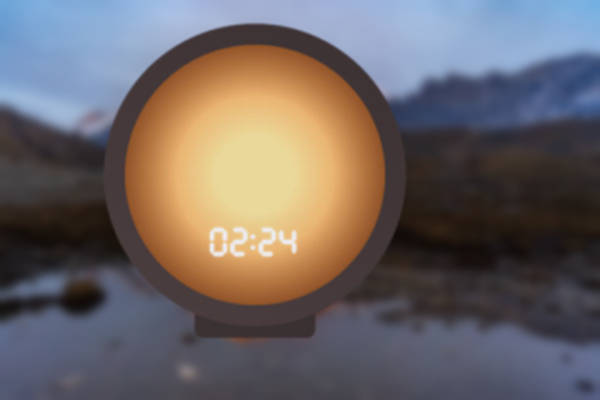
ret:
2:24
